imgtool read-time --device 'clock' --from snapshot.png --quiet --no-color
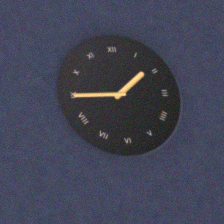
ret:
1:45
